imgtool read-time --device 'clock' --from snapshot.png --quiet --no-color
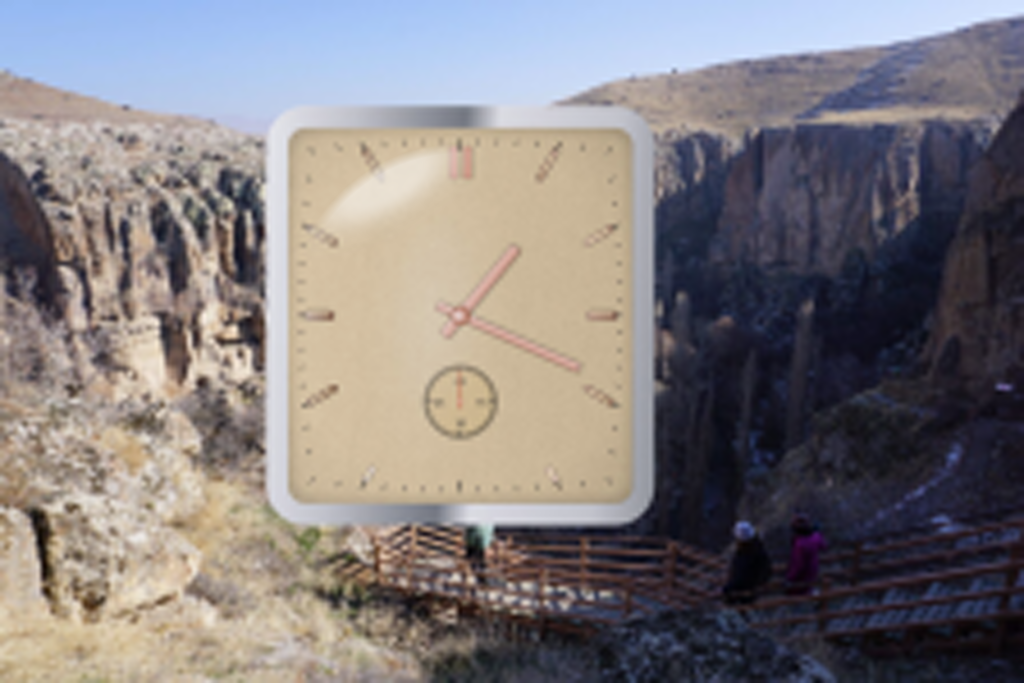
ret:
1:19
